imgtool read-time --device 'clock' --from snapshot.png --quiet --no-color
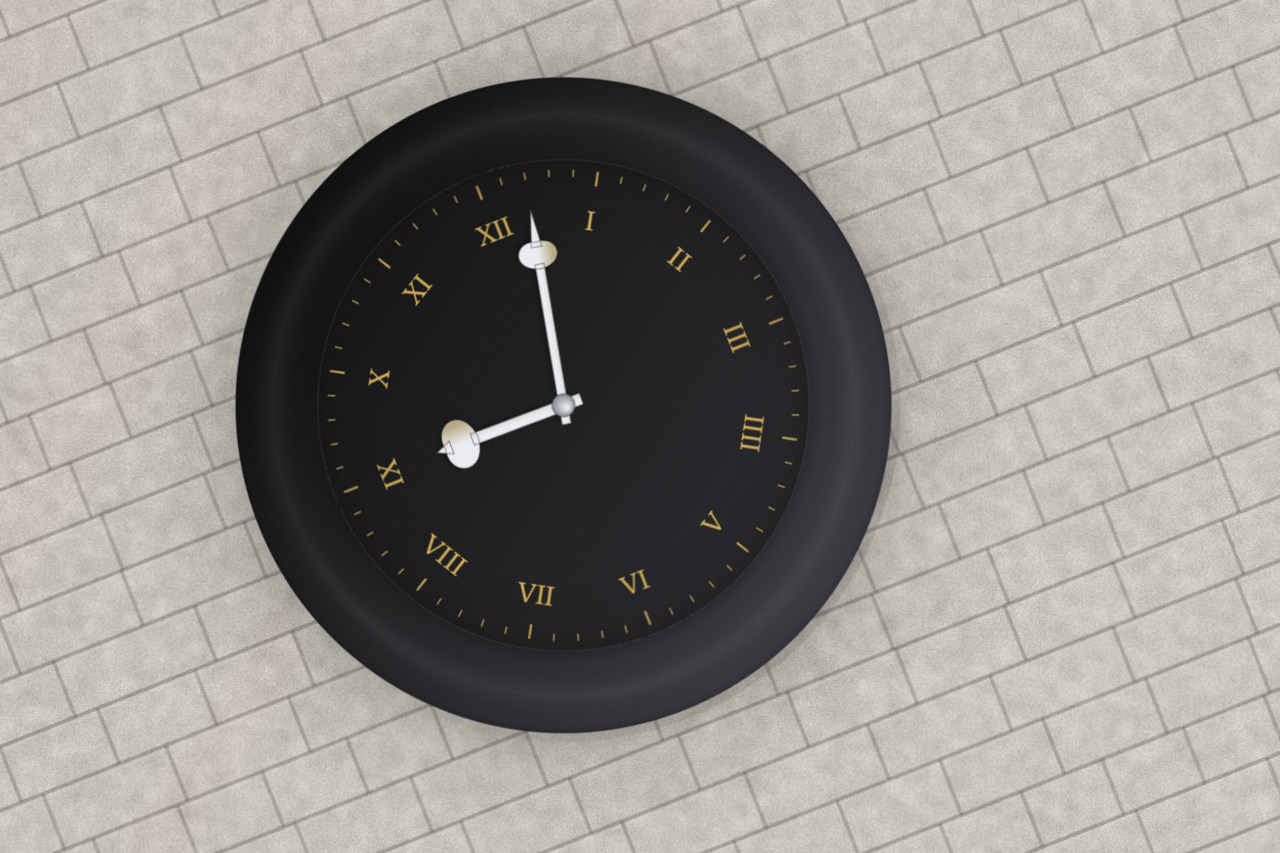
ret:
9:02
